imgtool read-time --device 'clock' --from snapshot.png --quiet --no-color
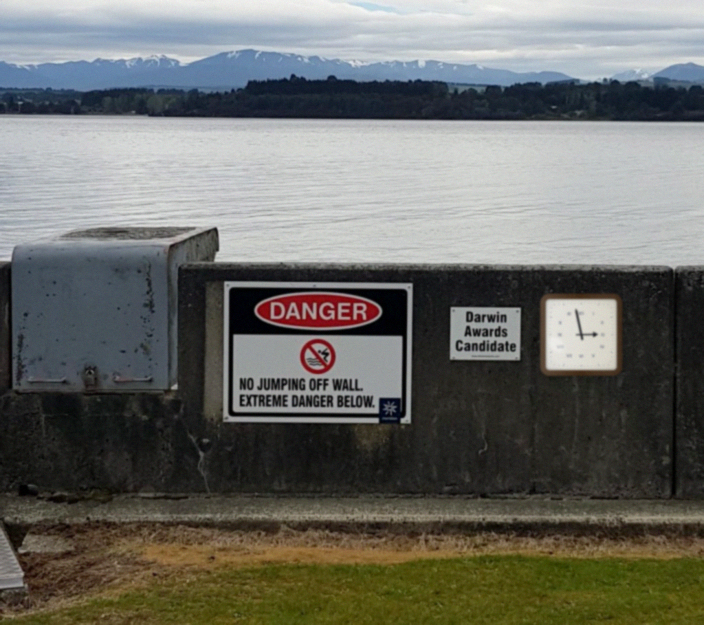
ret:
2:58
